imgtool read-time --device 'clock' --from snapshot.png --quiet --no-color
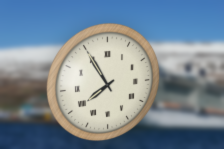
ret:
7:55
